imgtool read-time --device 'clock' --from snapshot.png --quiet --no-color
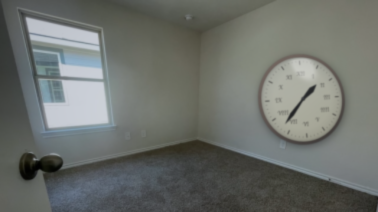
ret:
1:37
